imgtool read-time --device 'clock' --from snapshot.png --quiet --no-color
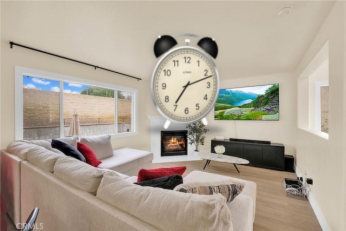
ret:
7:12
